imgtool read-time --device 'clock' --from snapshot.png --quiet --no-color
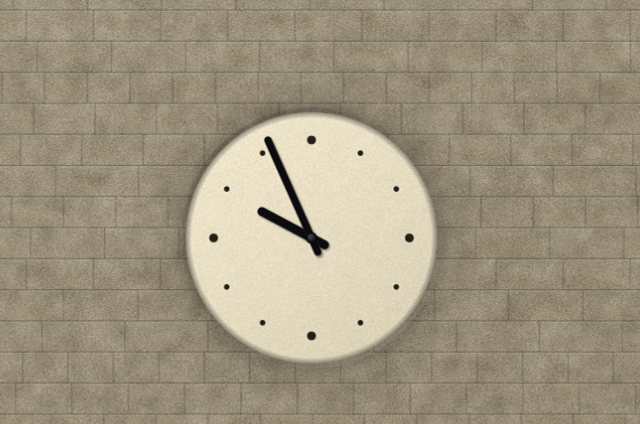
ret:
9:56
